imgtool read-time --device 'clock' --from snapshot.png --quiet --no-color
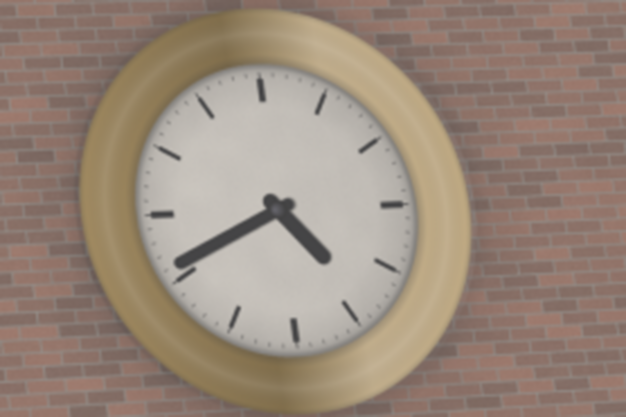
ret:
4:41
